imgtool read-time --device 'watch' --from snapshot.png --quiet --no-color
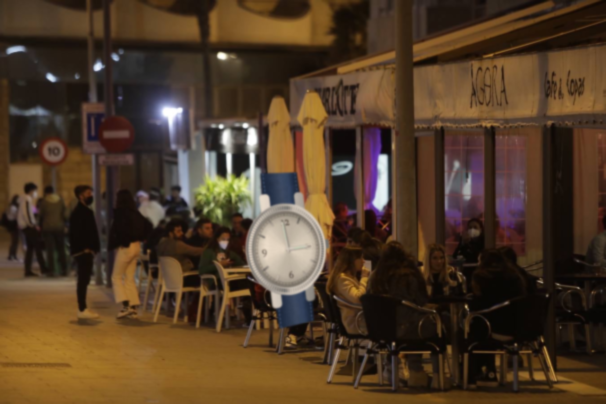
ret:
2:59
